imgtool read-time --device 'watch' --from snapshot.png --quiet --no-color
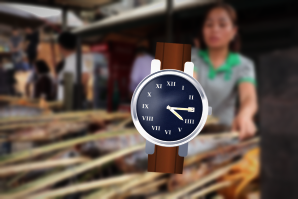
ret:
4:15
